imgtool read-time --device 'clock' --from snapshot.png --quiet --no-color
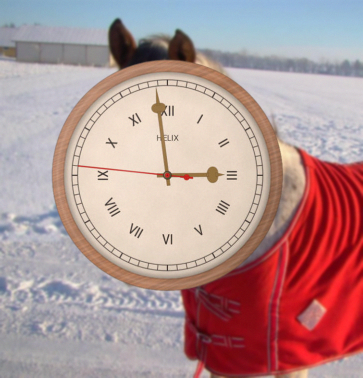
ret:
2:58:46
